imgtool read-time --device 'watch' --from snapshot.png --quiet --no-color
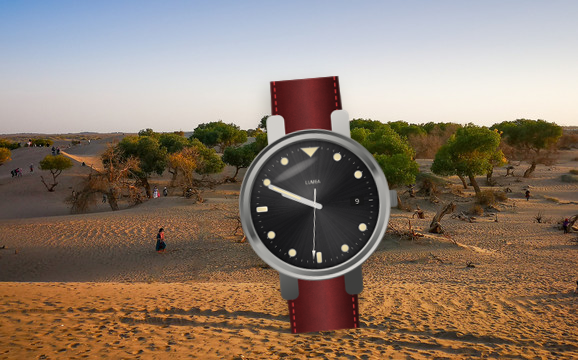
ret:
9:49:31
